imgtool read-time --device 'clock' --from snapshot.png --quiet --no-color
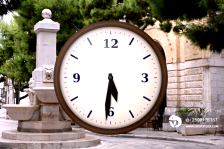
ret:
5:31
